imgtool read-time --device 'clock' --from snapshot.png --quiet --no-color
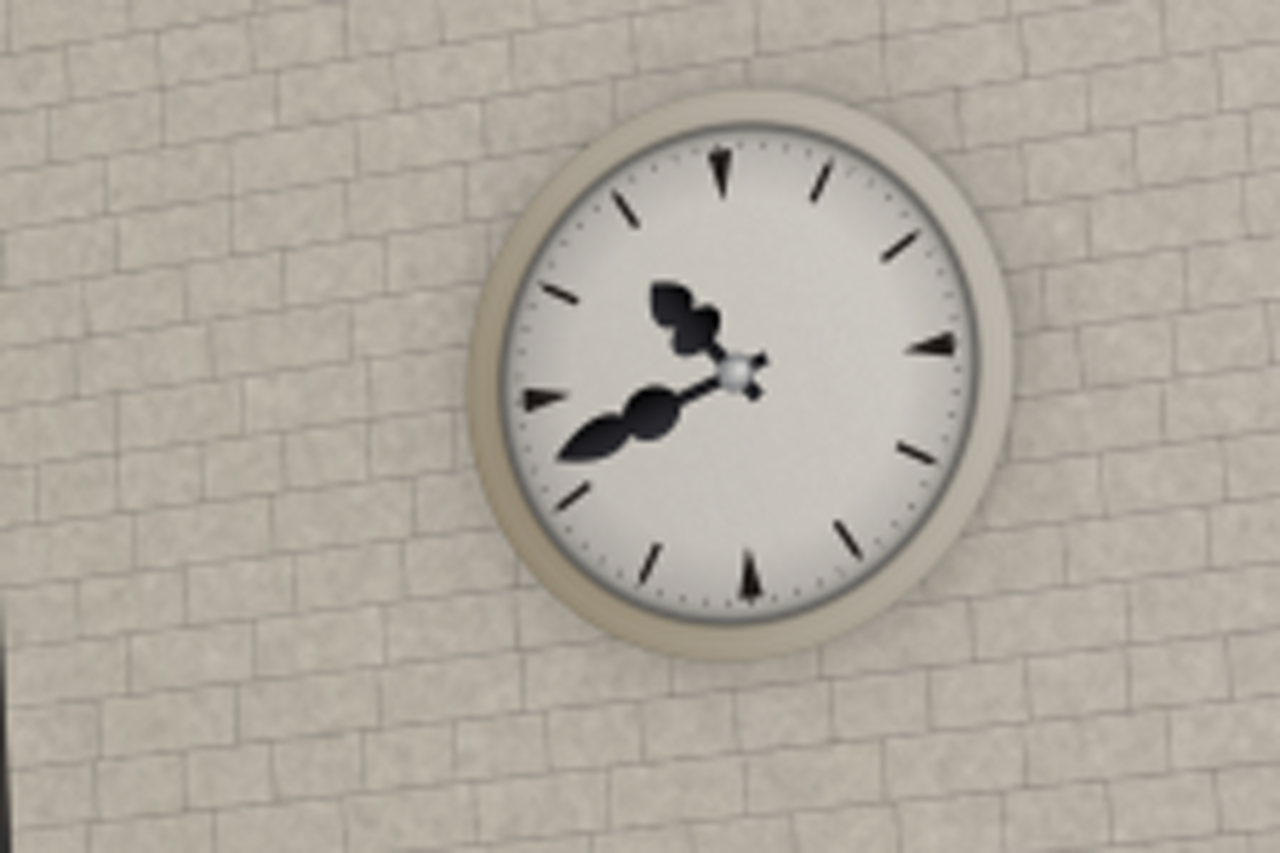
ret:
10:42
